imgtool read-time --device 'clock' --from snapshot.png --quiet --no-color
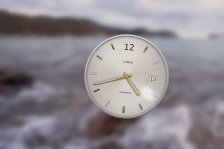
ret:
4:42
